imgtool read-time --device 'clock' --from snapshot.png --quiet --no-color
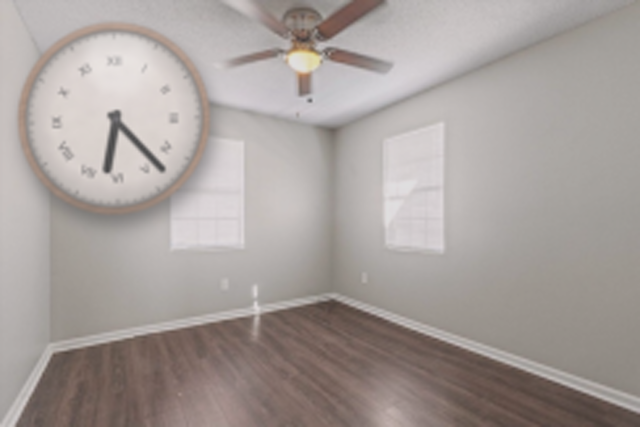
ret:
6:23
